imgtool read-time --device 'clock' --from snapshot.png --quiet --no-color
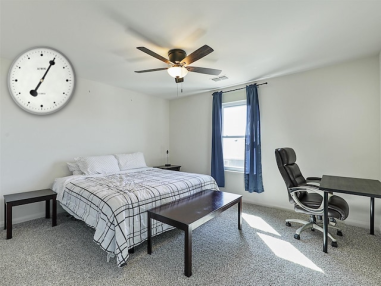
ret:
7:05
